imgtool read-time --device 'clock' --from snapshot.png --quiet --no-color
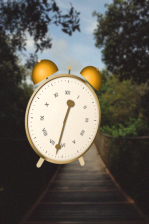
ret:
12:32
